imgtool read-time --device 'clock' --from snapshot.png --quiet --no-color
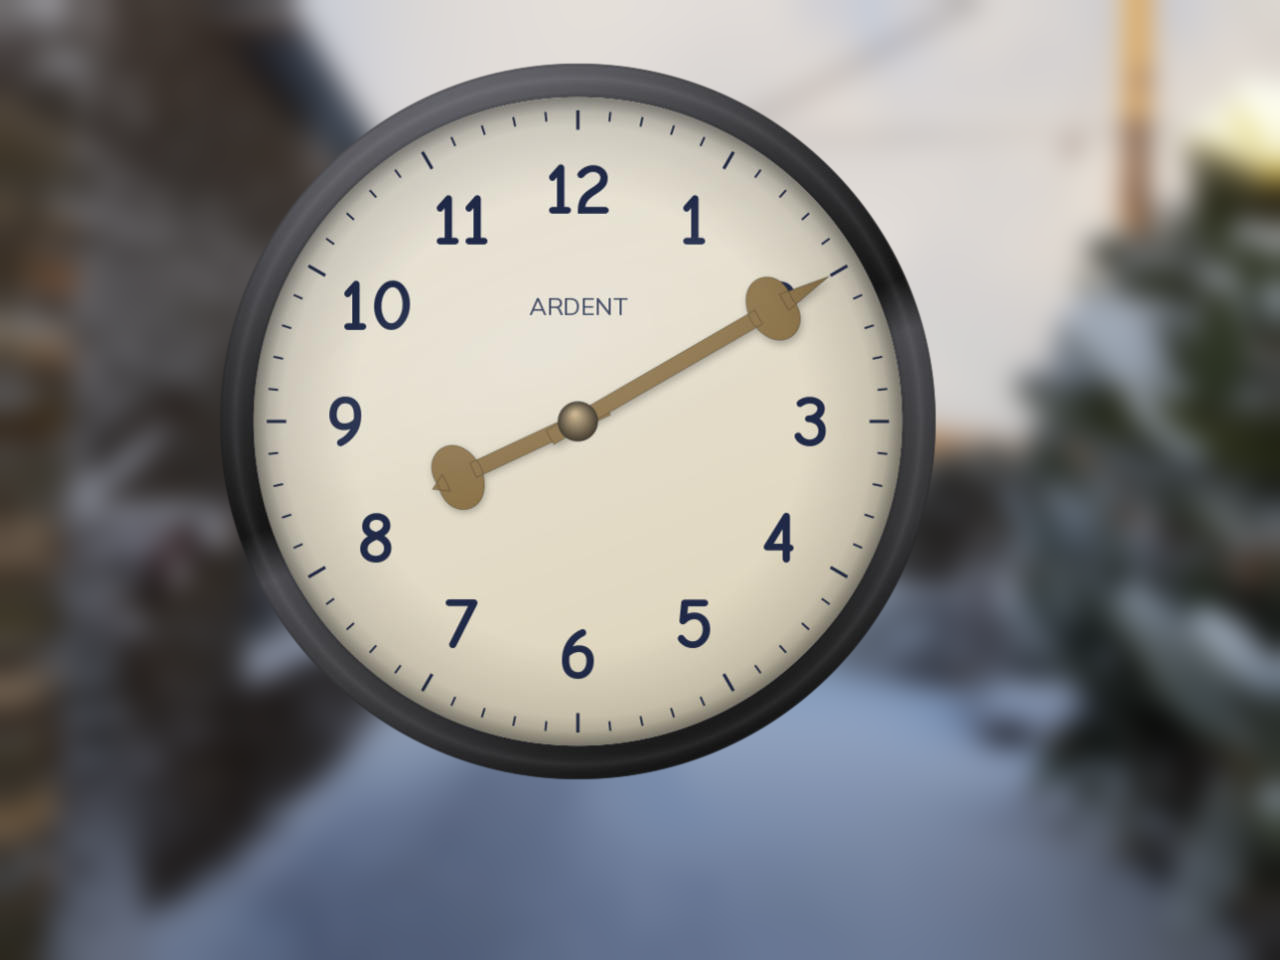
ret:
8:10
